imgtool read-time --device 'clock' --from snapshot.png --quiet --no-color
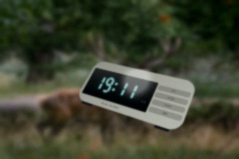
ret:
19:11
